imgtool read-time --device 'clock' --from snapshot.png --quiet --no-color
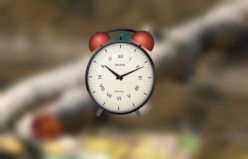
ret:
10:11
